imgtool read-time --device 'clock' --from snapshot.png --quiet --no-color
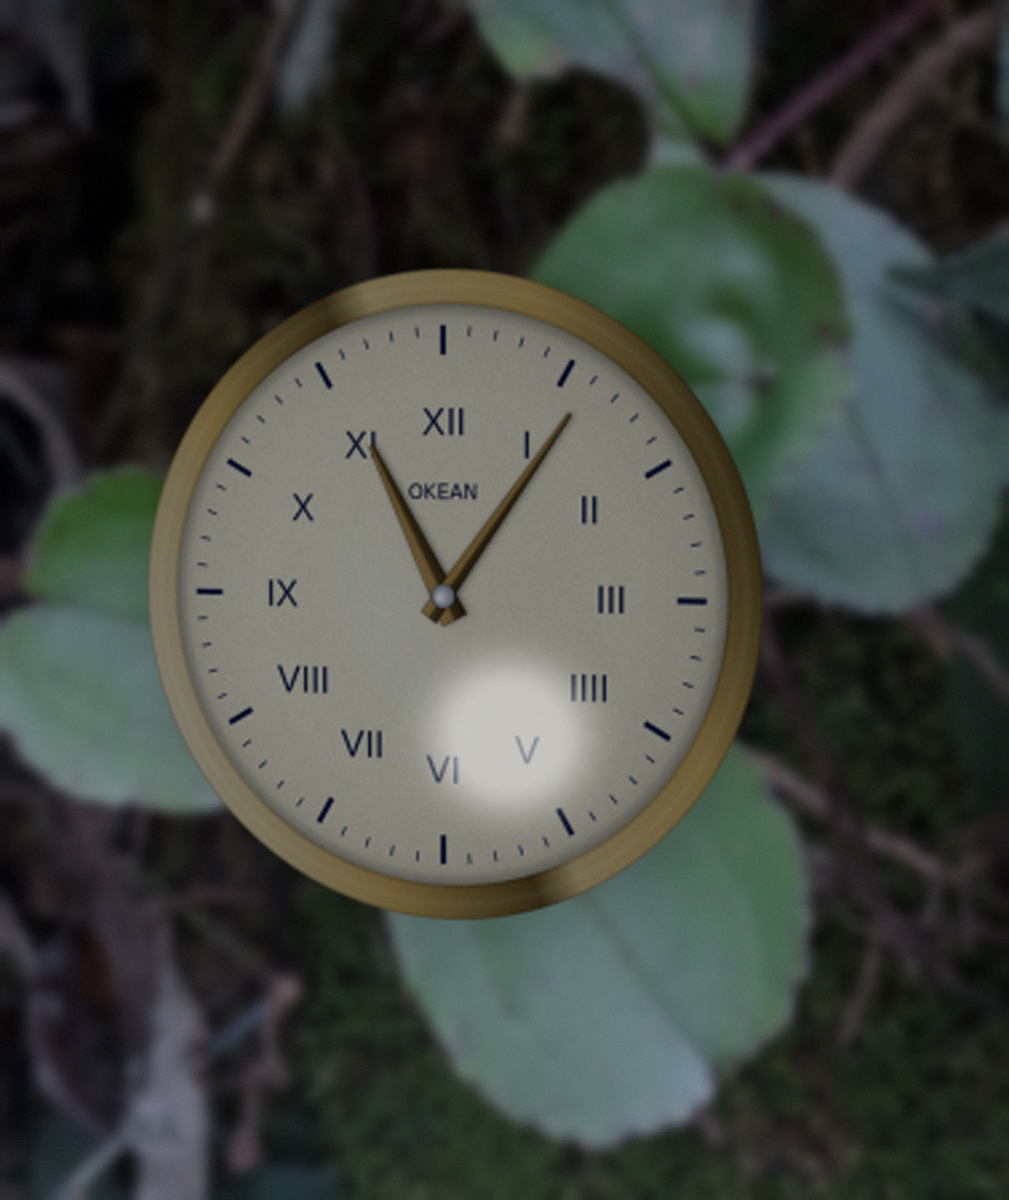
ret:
11:06
